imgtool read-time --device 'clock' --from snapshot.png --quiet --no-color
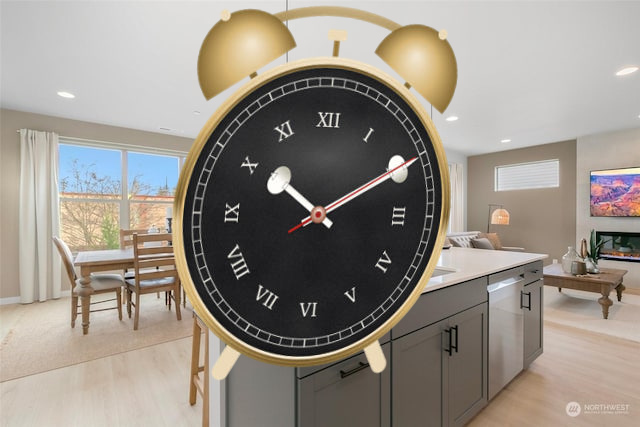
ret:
10:10:10
